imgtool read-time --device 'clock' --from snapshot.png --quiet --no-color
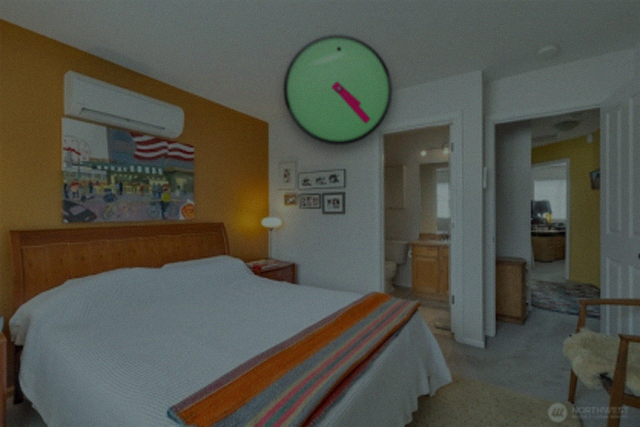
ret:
4:23
